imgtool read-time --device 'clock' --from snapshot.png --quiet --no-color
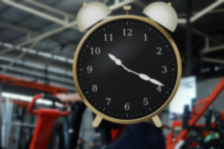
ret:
10:19
